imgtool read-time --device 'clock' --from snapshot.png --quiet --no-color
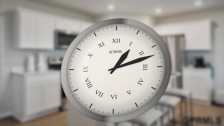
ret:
1:12
